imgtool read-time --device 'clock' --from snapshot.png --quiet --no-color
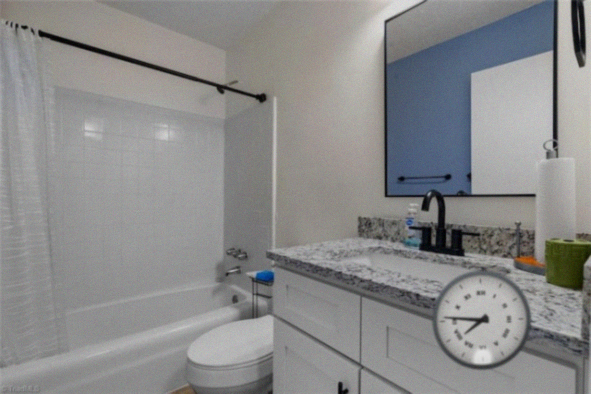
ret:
7:46
